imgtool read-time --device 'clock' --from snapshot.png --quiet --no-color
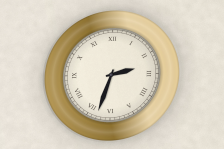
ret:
2:33
